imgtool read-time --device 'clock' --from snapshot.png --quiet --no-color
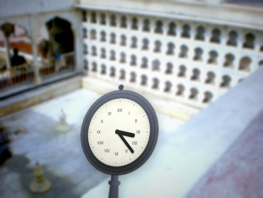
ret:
3:23
